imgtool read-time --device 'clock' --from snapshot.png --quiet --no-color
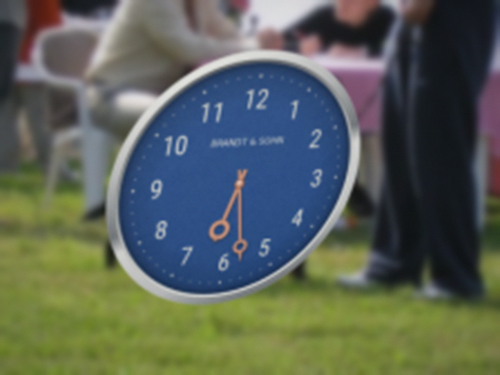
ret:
6:28
